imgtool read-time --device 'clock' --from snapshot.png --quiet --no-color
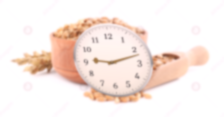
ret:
9:12
